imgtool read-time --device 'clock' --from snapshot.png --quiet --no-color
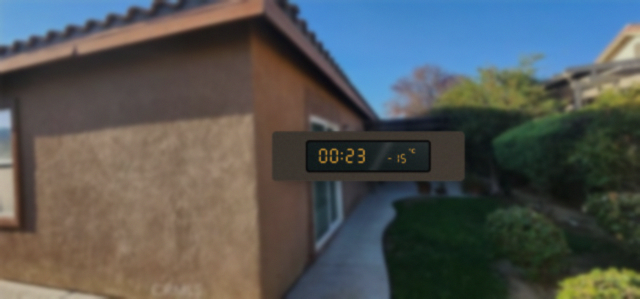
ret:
0:23
